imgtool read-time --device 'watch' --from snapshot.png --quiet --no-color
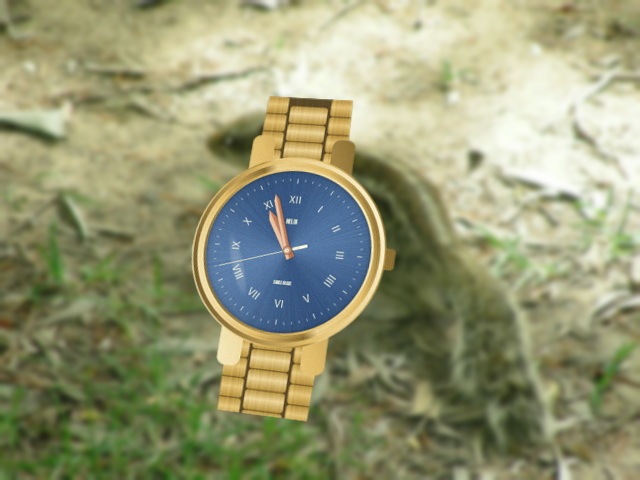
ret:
10:56:42
